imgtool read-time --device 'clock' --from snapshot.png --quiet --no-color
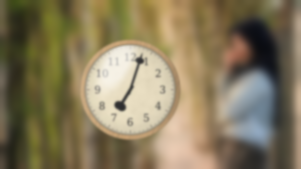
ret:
7:03
